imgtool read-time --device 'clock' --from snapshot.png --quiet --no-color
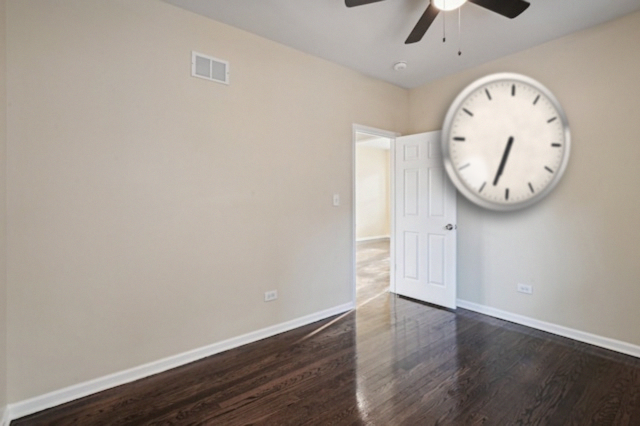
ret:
6:33
